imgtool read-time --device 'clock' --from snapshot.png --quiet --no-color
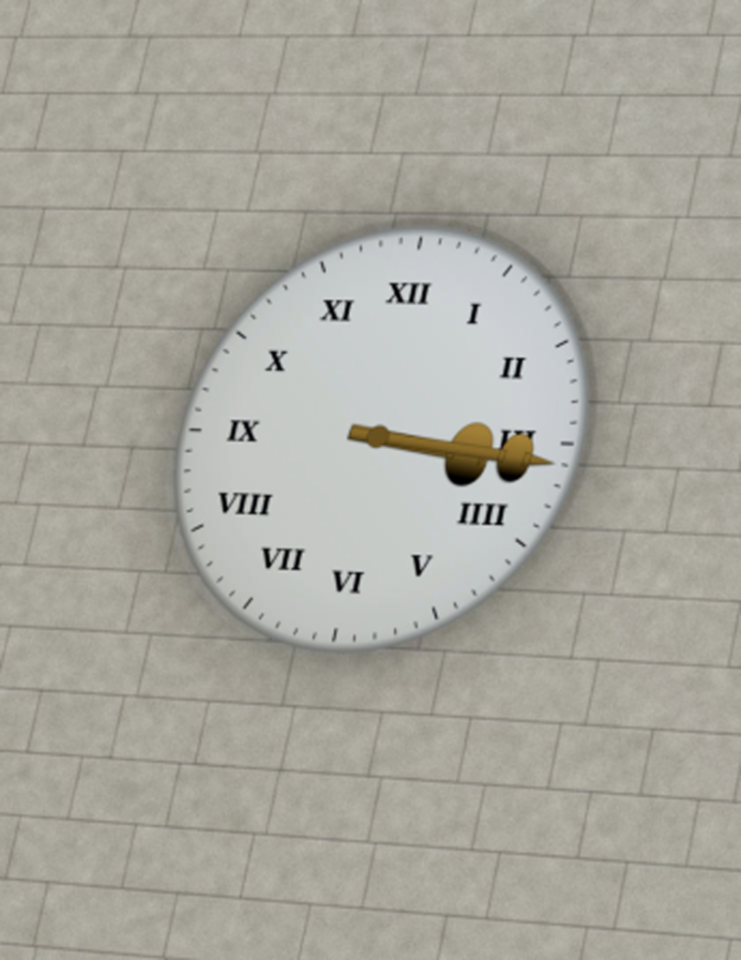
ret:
3:16
